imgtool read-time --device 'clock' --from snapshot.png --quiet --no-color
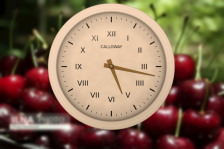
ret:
5:17
